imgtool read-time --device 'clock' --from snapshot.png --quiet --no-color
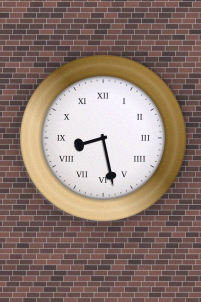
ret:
8:28
